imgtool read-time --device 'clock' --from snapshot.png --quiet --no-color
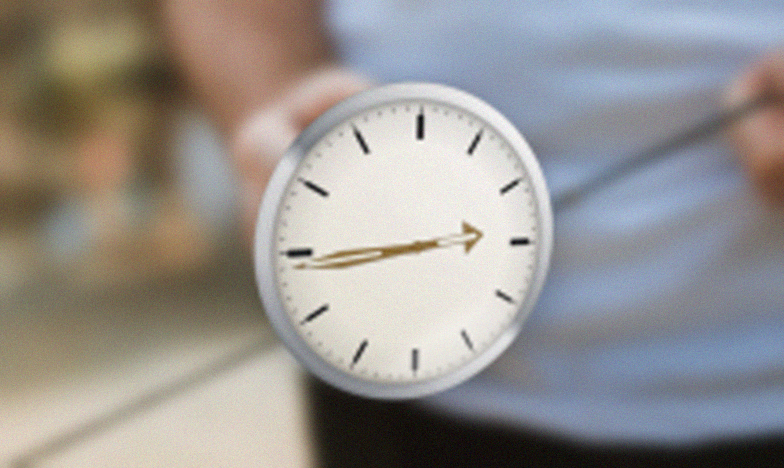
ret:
2:44
